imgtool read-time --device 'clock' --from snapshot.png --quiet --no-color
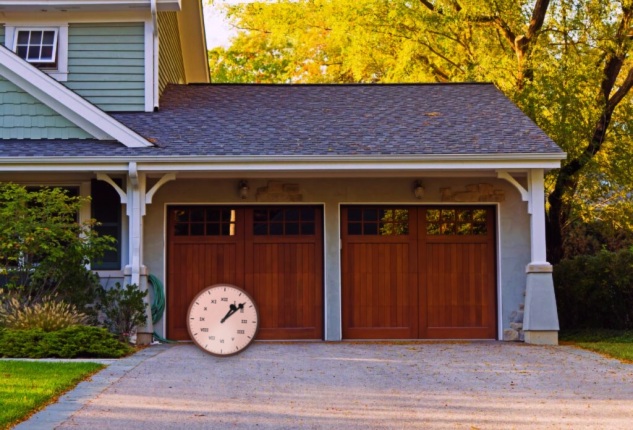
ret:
1:08
